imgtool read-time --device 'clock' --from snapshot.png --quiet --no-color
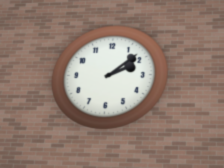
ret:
2:08
